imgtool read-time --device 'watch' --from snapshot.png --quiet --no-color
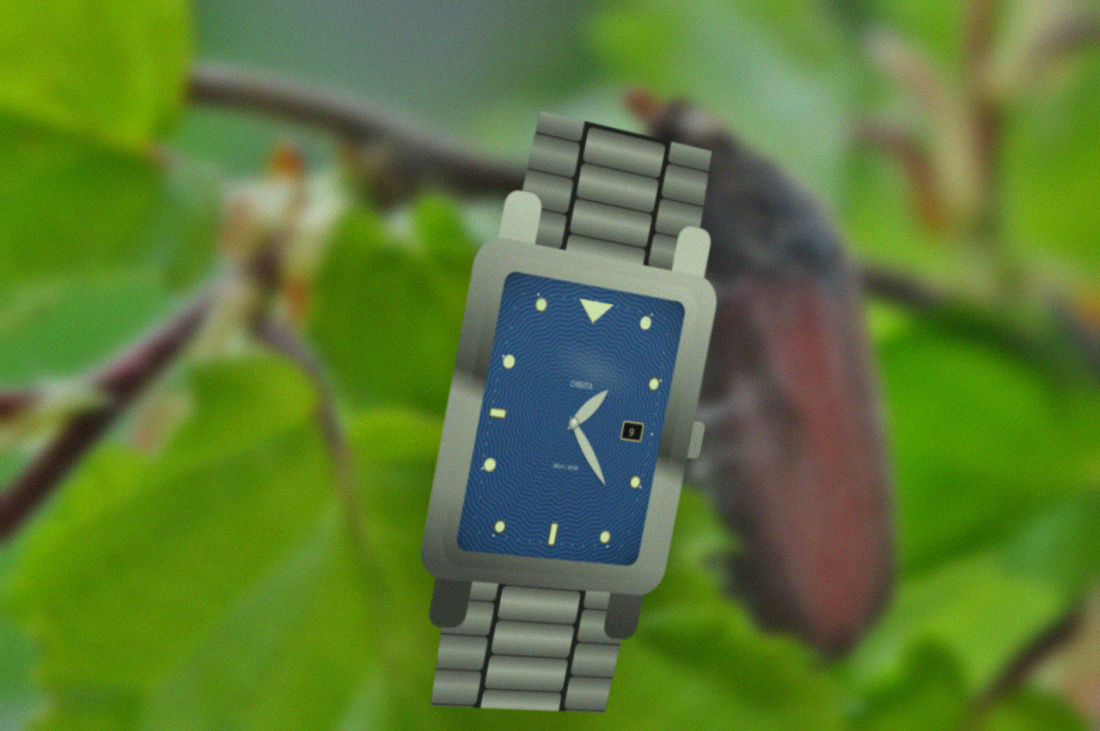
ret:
1:23
